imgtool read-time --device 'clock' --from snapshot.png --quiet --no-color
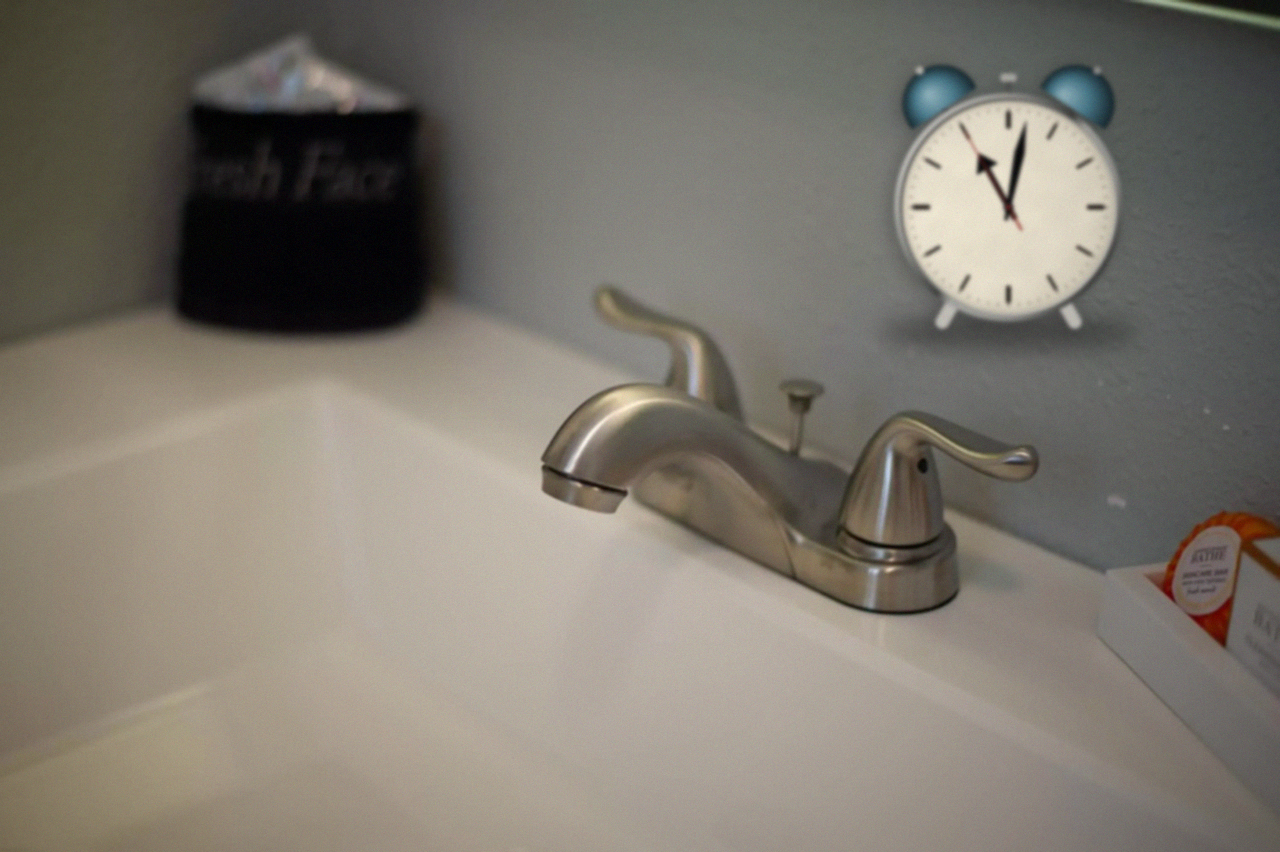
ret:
11:01:55
